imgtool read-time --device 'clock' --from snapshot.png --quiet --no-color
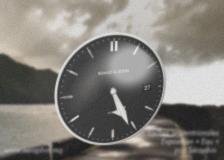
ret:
5:26
